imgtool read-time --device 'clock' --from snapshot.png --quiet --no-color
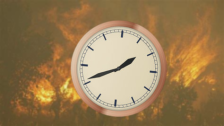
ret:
1:41
